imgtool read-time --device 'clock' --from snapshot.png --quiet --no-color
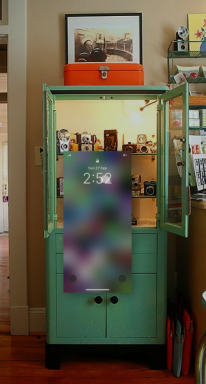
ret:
2:52
